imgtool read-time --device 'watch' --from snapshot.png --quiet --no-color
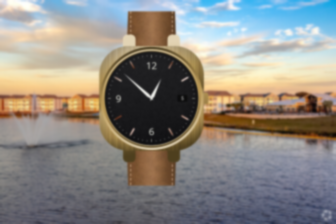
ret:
12:52
